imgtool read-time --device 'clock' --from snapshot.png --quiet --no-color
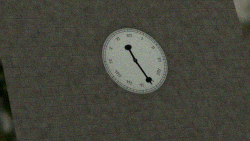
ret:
11:26
